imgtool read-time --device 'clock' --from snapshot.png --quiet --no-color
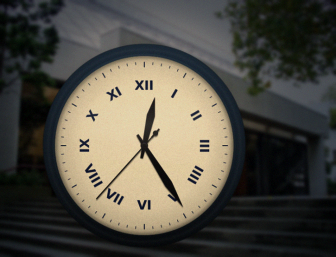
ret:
12:24:37
